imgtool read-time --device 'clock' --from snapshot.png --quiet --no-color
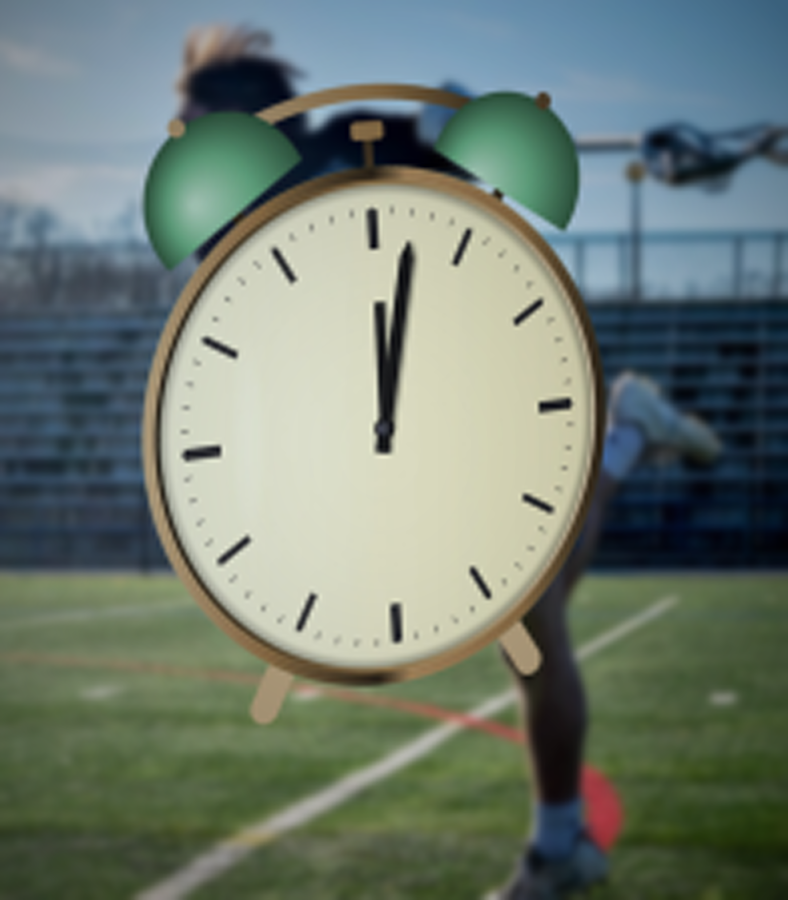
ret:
12:02
